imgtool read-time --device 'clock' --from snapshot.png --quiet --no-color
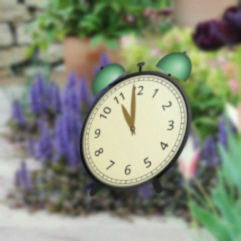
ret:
10:59
